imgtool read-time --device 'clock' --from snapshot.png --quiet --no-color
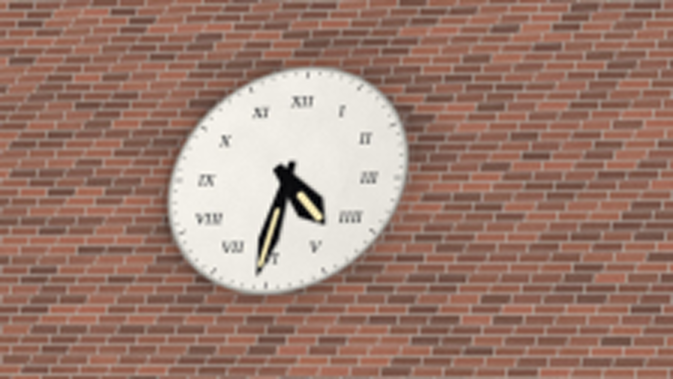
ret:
4:31
